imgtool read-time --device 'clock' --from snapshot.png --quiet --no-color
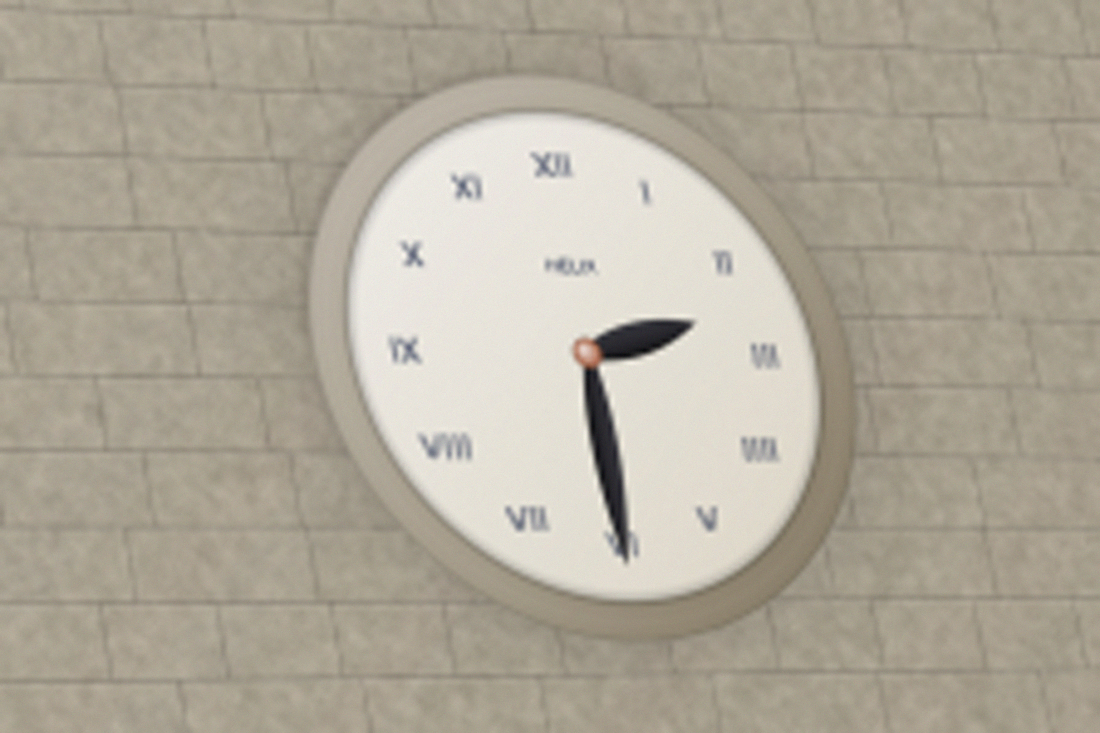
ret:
2:30
